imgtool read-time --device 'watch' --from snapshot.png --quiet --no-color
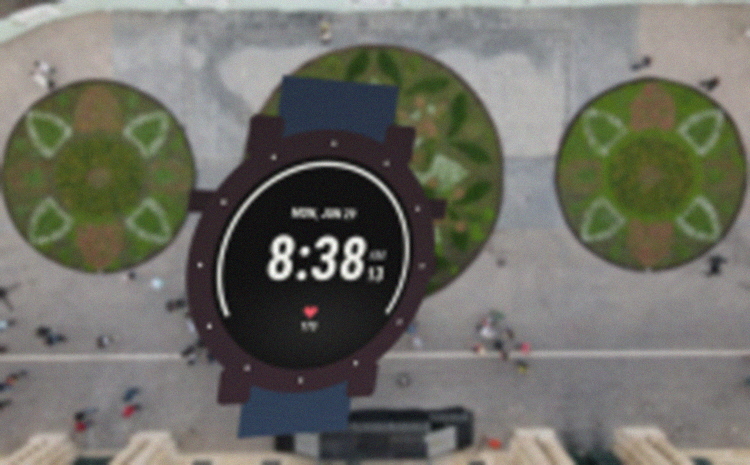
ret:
8:38
